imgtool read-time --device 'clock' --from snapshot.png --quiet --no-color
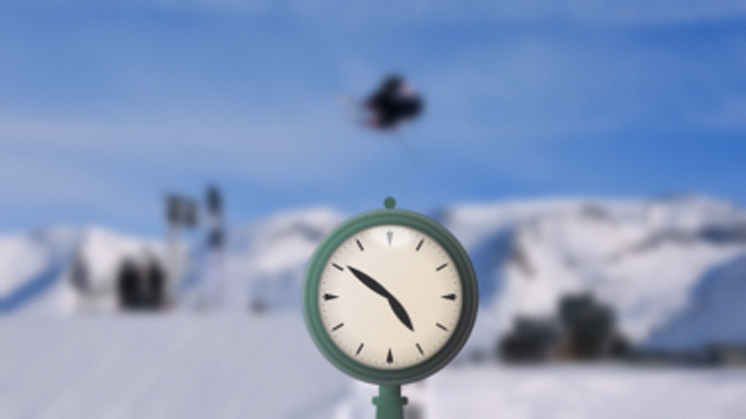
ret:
4:51
